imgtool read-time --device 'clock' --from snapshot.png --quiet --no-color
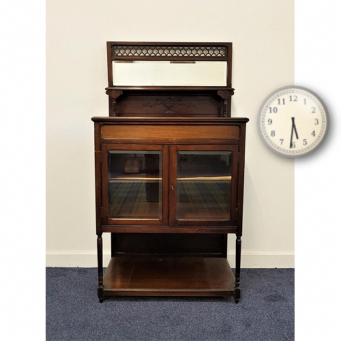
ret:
5:31
